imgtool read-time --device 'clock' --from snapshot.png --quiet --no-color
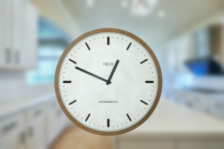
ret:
12:49
